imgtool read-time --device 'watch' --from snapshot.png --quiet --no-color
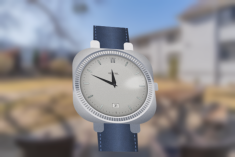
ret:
11:49
